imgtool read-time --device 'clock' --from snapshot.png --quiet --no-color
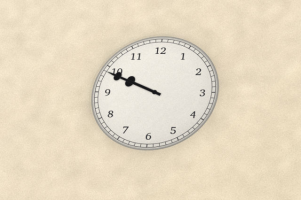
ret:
9:49
